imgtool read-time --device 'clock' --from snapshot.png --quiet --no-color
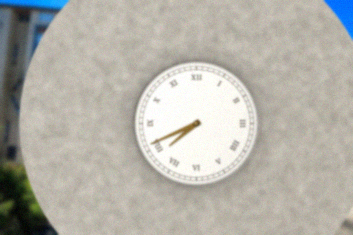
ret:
7:41
